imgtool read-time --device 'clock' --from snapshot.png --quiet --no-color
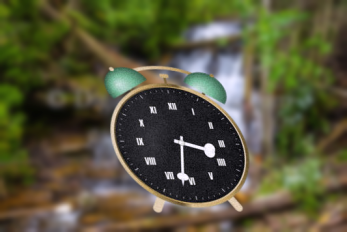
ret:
3:32
